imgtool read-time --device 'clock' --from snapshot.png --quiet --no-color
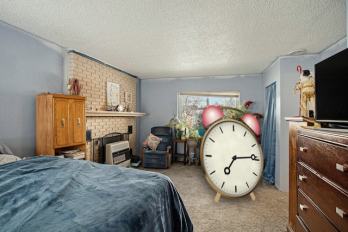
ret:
7:14
